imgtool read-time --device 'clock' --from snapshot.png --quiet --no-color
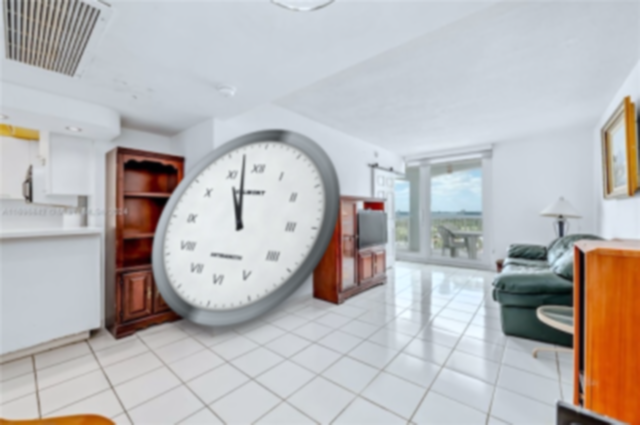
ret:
10:57
